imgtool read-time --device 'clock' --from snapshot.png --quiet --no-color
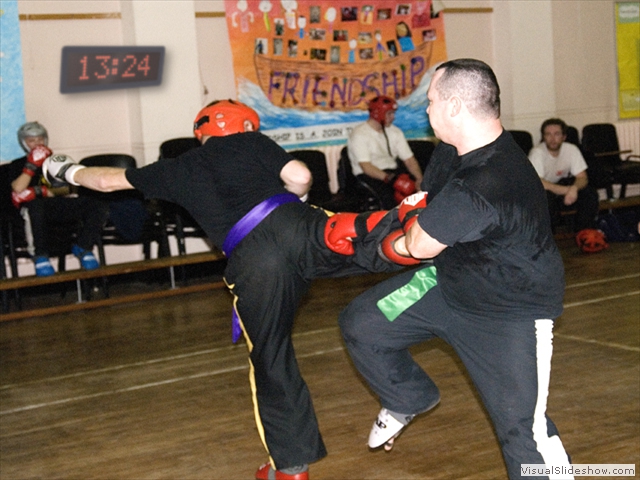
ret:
13:24
